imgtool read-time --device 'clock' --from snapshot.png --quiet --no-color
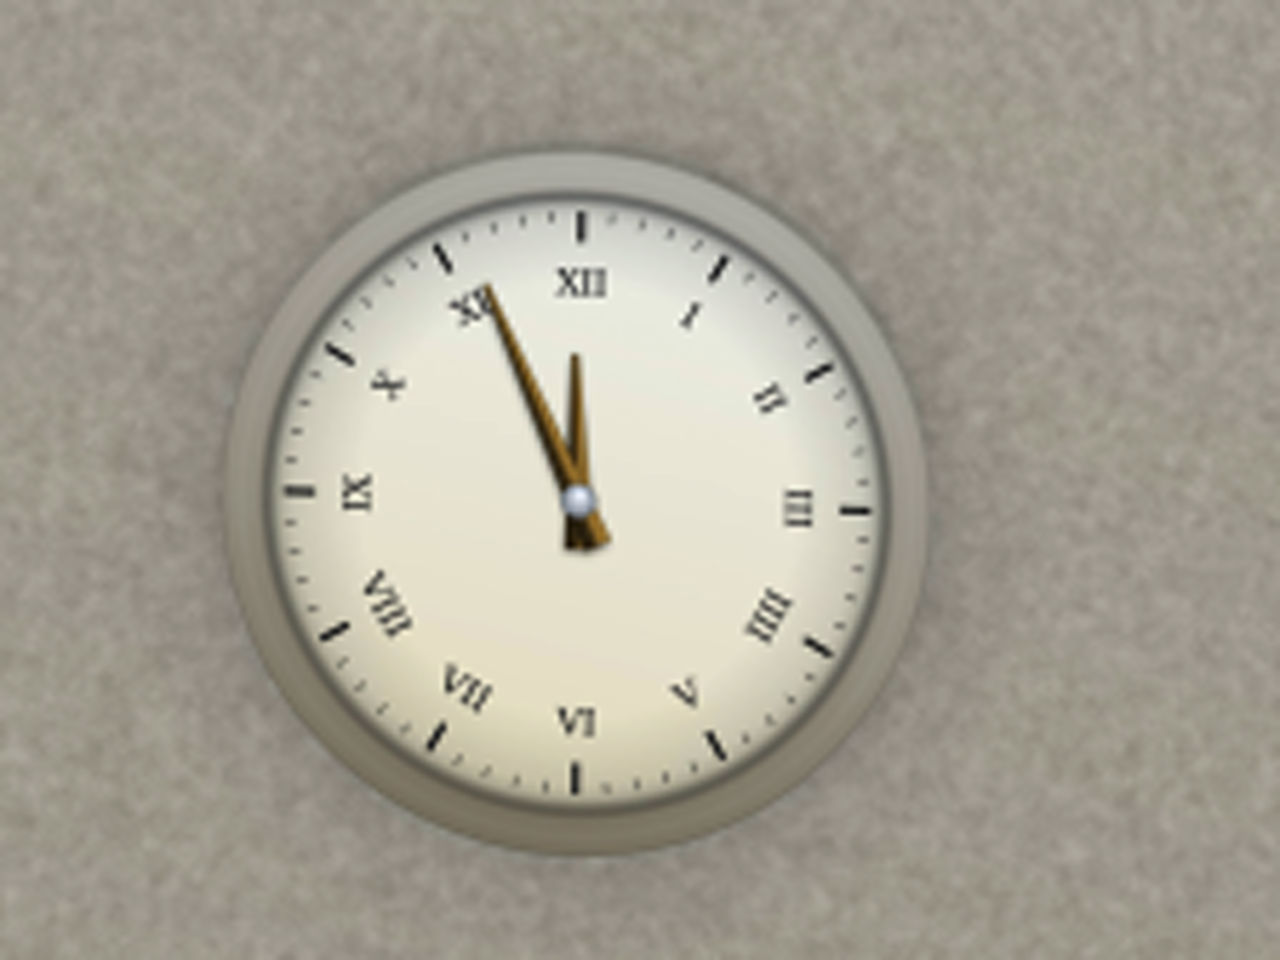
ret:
11:56
